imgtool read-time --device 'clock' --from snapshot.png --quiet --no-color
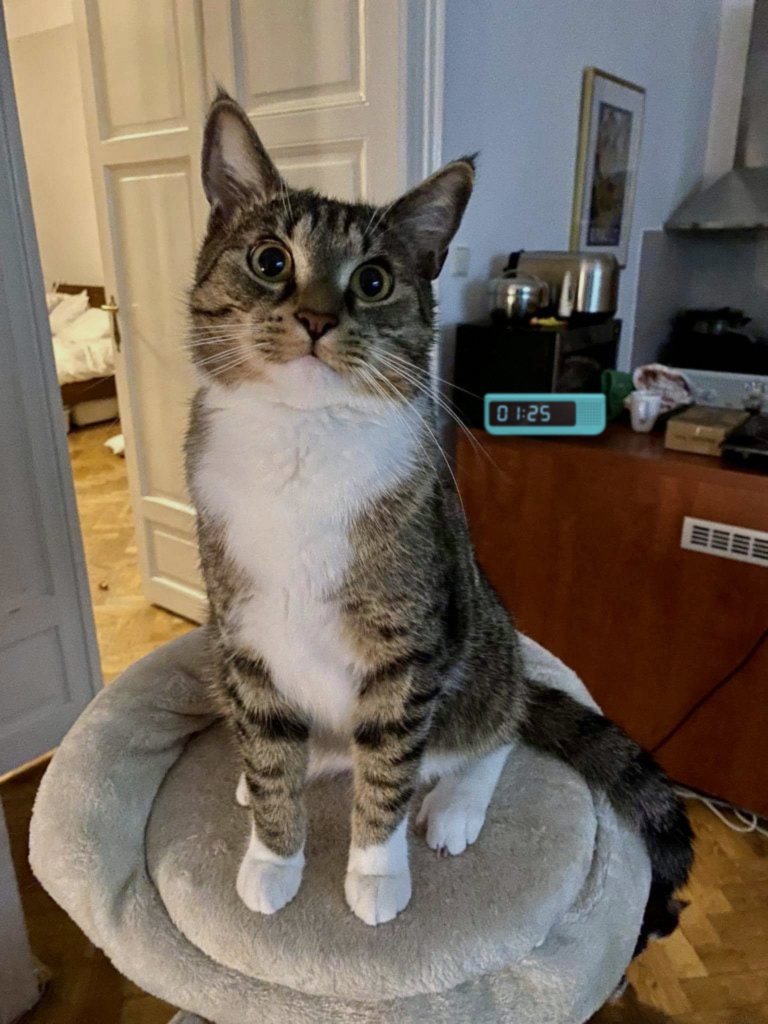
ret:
1:25
